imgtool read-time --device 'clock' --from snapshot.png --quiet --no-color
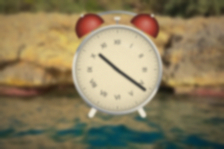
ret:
10:21
